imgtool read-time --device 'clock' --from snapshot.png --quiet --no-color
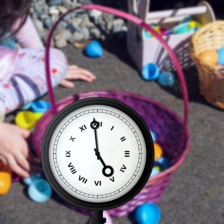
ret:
4:59
